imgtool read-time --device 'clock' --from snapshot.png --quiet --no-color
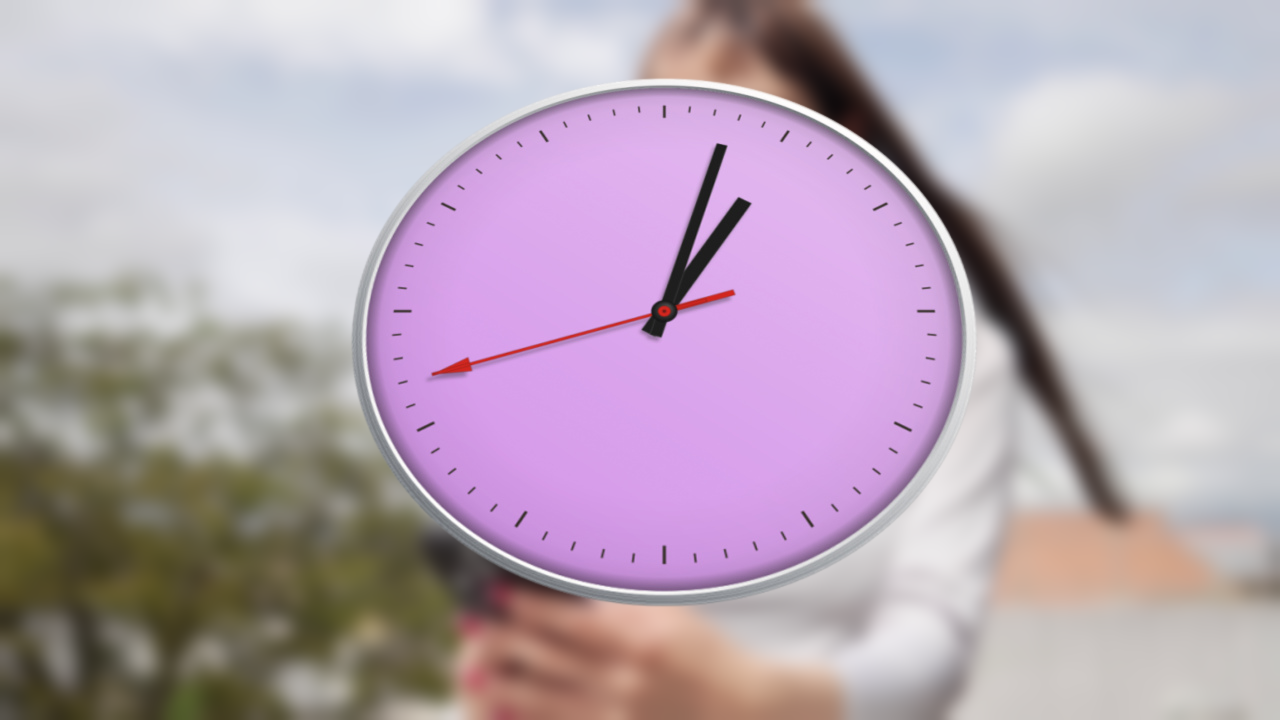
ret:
1:02:42
